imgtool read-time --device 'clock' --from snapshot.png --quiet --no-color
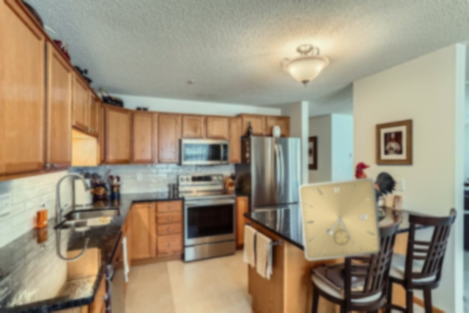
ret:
7:26
